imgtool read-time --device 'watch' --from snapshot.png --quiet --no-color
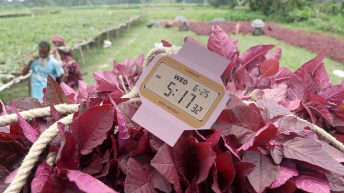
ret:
5:17:32
